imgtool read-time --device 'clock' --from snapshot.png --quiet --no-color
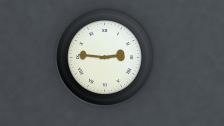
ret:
2:46
